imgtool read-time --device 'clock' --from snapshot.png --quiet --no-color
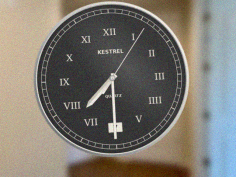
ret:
7:30:06
